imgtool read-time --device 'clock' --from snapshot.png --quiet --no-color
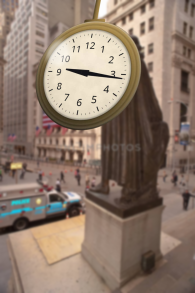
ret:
9:16
